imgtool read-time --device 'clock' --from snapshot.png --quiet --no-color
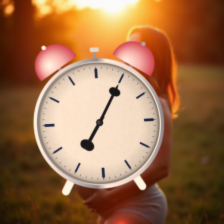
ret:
7:05
